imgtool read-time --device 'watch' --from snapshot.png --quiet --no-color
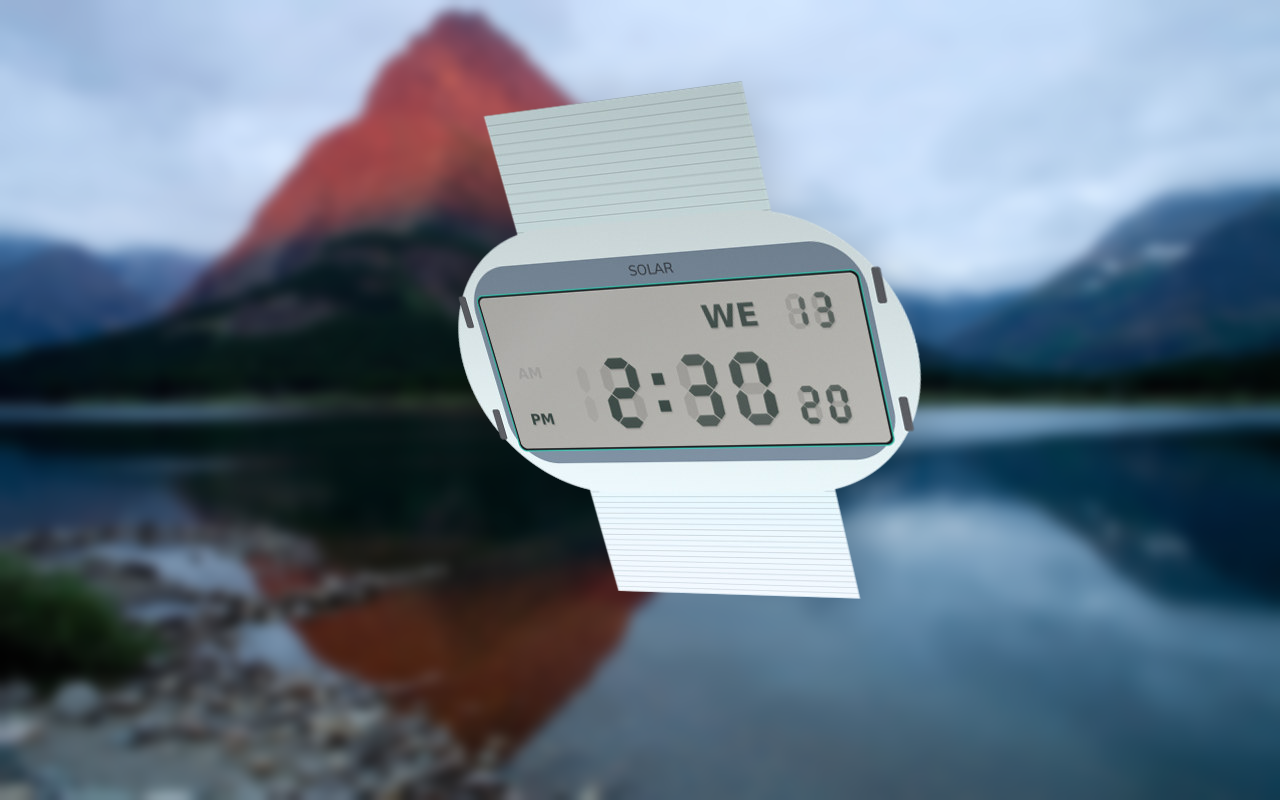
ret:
2:30:20
